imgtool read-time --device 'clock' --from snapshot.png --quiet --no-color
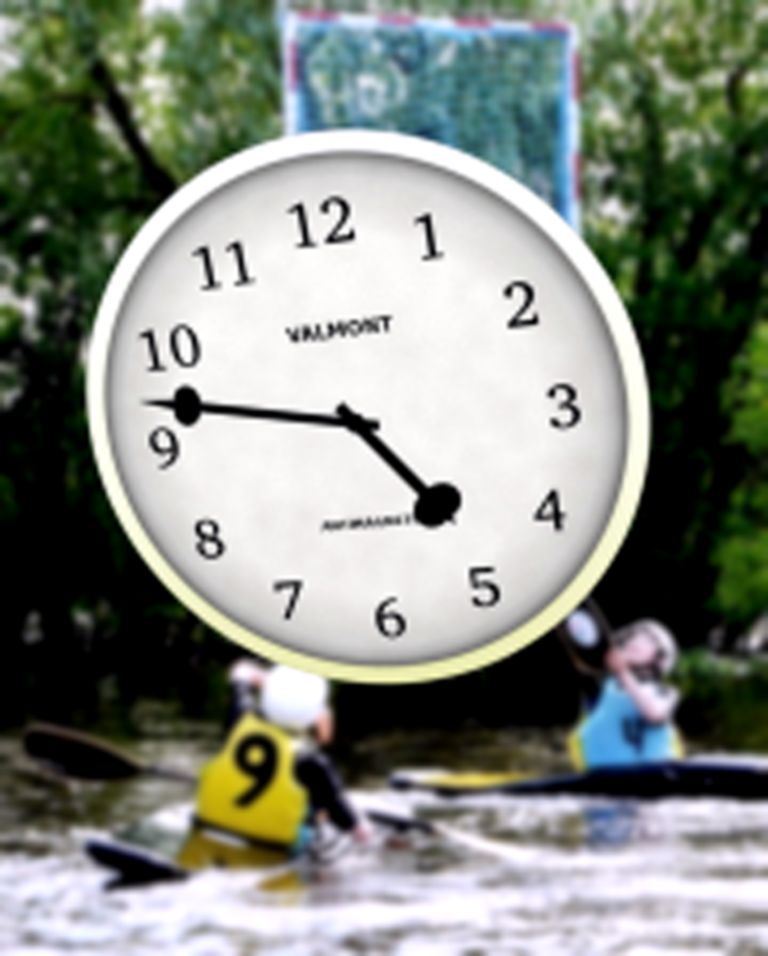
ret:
4:47
